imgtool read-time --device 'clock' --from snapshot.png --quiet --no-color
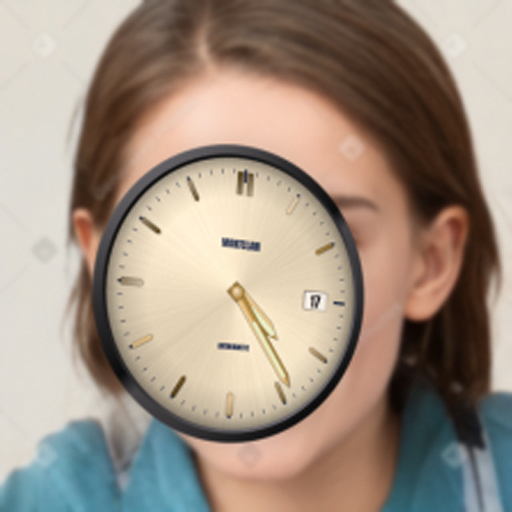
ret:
4:24
